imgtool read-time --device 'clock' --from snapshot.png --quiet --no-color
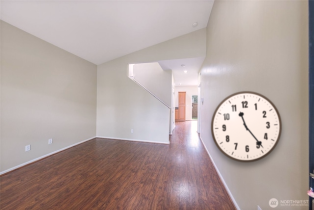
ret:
11:24
